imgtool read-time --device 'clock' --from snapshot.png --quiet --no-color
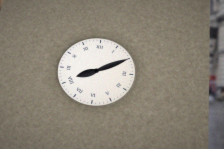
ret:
8:10
